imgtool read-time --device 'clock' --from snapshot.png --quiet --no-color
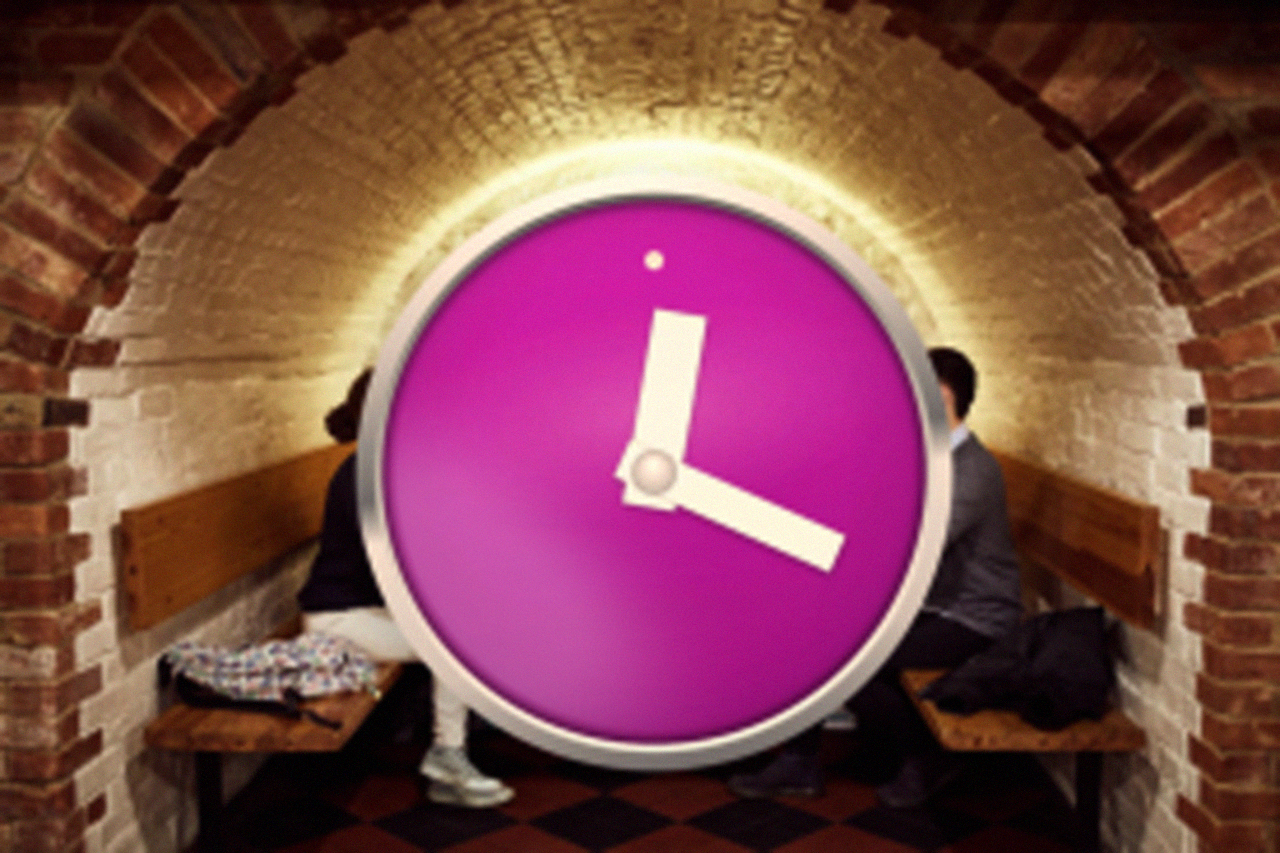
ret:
12:19
